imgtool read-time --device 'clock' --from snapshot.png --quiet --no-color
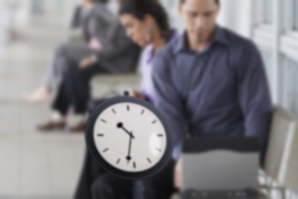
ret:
10:32
